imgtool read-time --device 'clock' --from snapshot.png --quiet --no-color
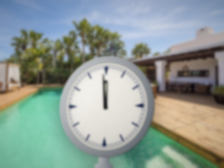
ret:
11:59
